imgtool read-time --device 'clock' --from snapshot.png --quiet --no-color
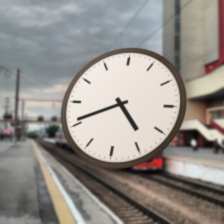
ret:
4:41
